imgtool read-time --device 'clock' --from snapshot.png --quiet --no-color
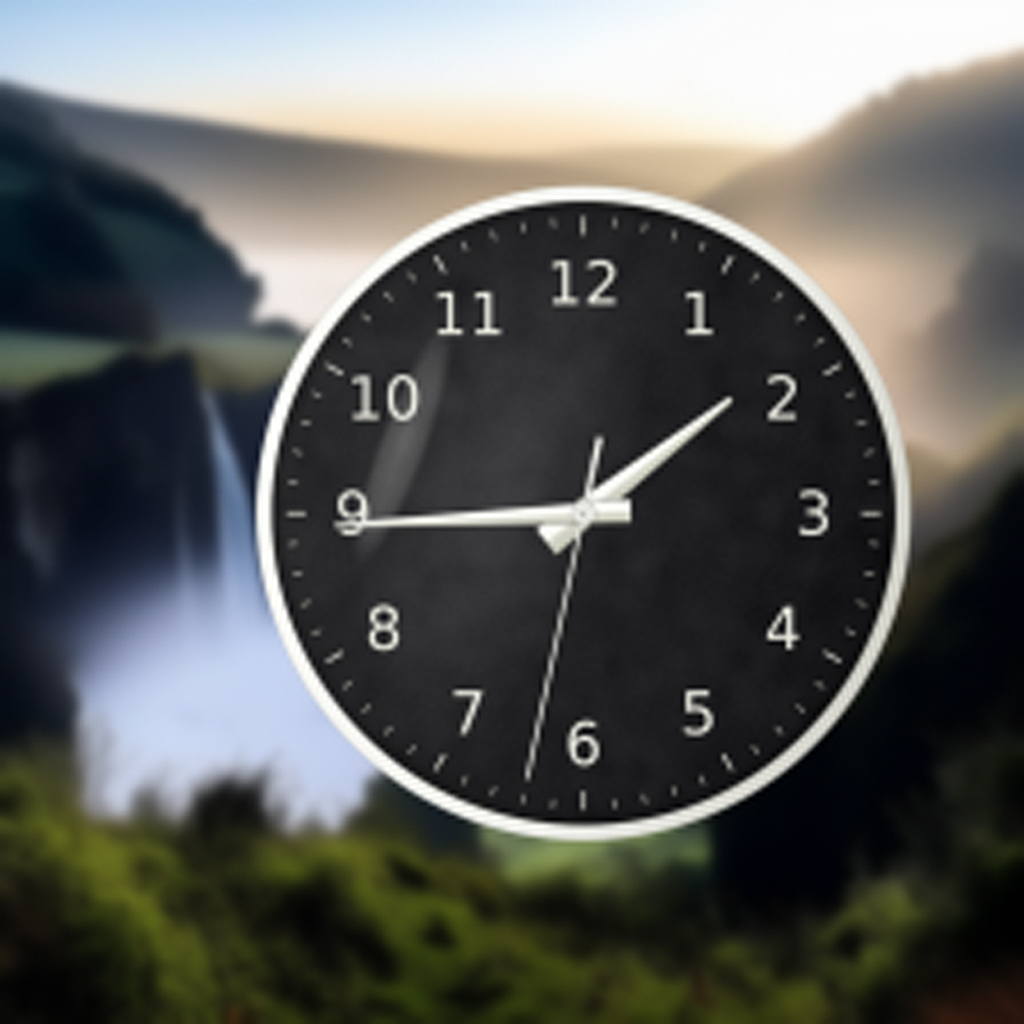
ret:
1:44:32
